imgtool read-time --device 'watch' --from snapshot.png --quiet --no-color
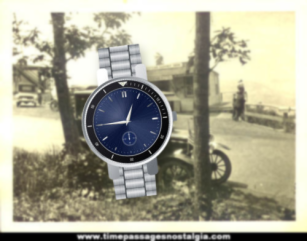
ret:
12:45
